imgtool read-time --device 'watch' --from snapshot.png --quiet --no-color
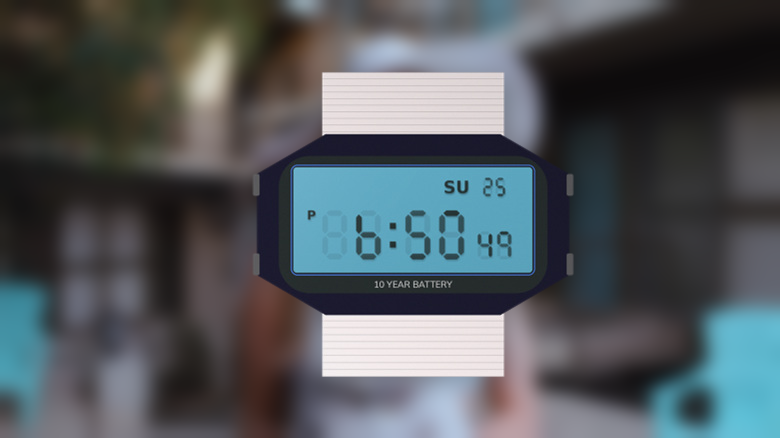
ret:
6:50:49
